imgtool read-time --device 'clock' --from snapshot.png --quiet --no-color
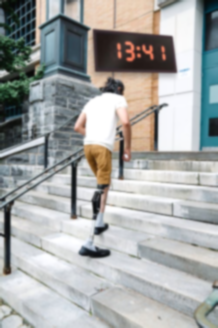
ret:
13:41
